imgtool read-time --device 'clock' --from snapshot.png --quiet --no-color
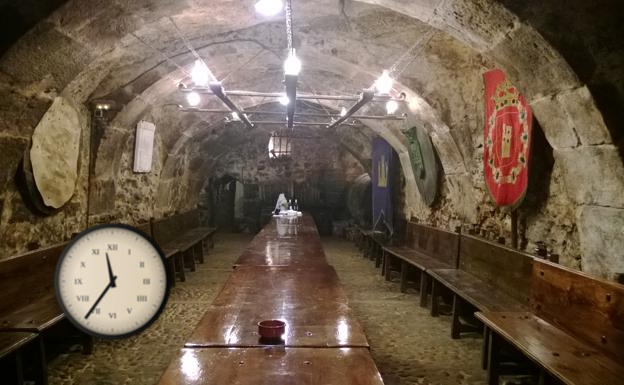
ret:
11:36
